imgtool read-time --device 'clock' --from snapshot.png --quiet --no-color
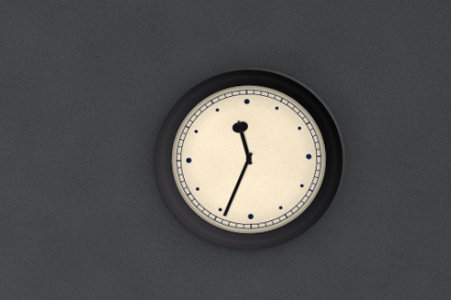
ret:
11:34
